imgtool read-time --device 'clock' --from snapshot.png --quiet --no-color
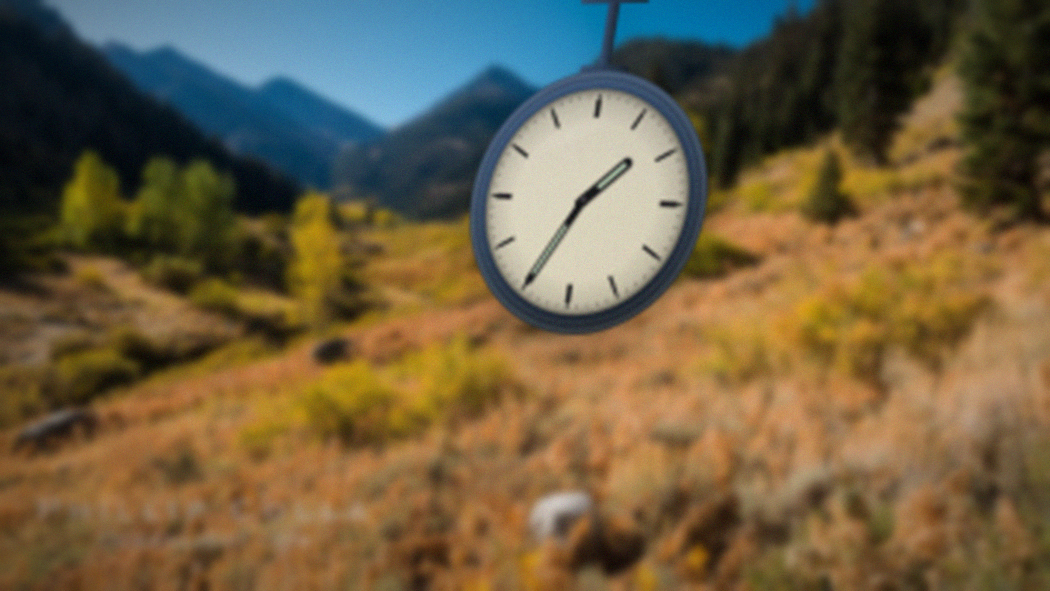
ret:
1:35
